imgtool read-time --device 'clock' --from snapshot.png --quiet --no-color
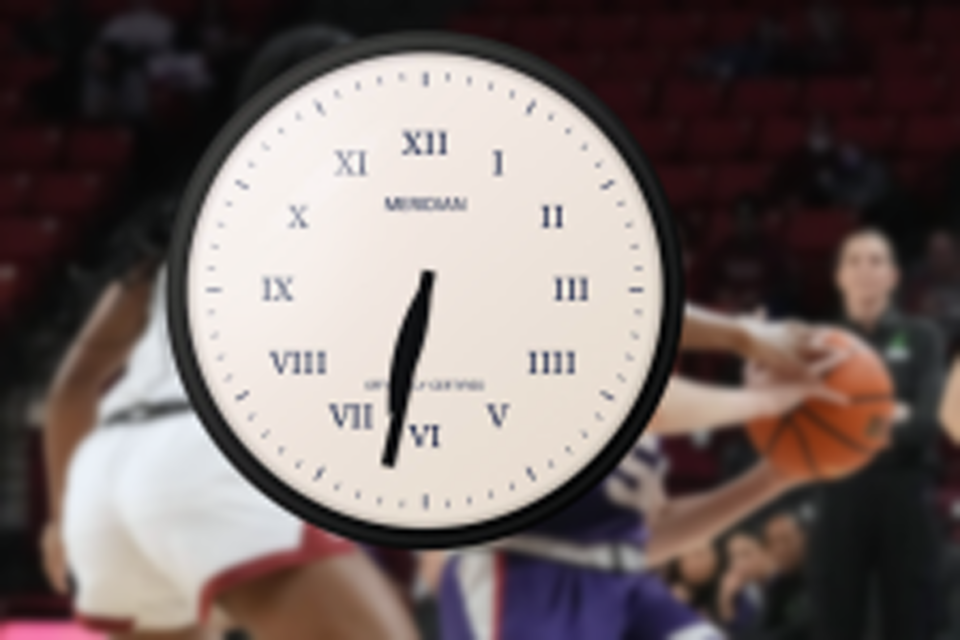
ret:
6:32
